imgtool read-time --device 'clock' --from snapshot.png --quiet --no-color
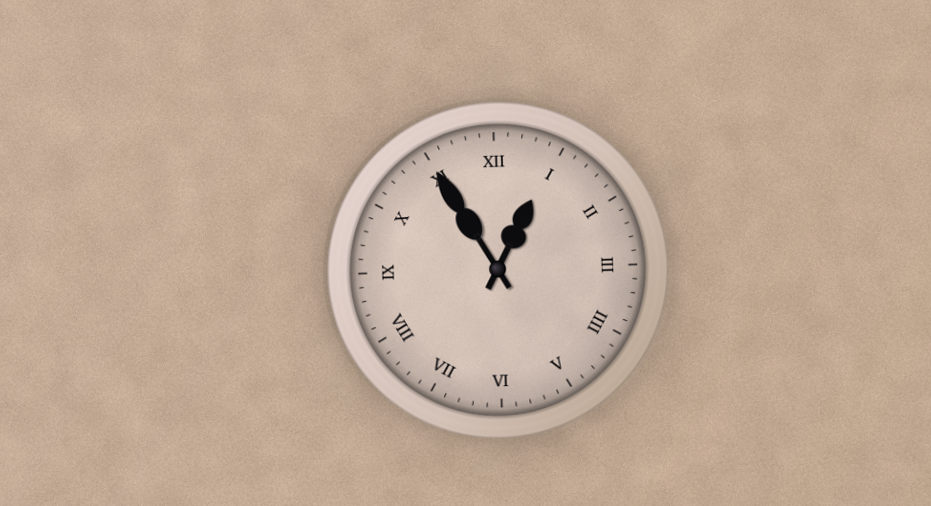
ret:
12:55
